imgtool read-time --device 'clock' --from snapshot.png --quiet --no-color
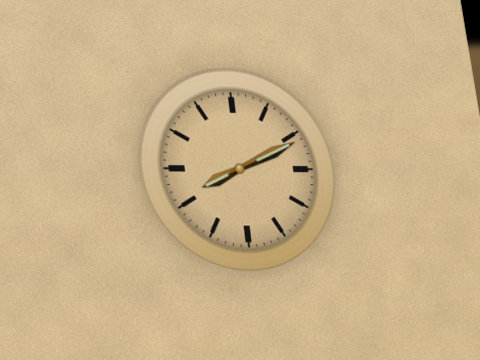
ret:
8:11
